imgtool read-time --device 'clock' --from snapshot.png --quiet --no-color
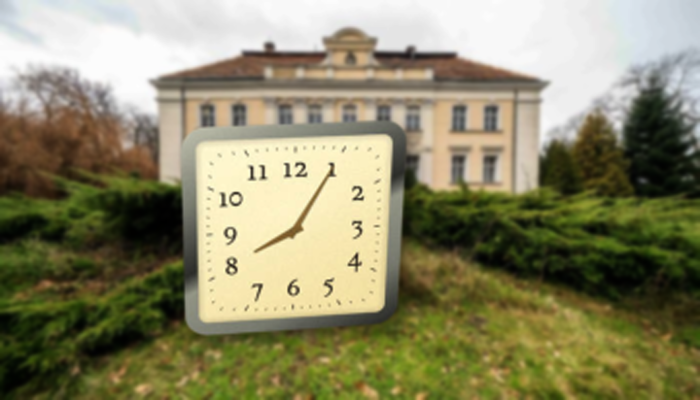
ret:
8:05
